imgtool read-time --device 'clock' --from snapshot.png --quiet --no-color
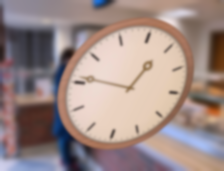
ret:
12:46
